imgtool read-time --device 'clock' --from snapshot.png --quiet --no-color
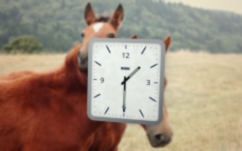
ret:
1:30
